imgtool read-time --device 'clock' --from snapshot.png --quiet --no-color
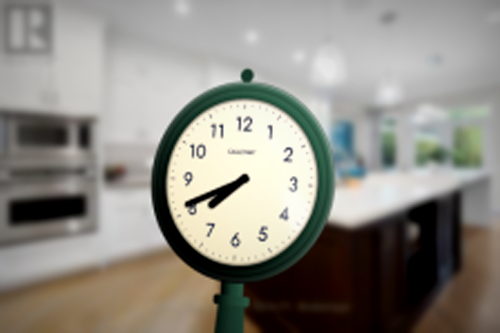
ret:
7:41
